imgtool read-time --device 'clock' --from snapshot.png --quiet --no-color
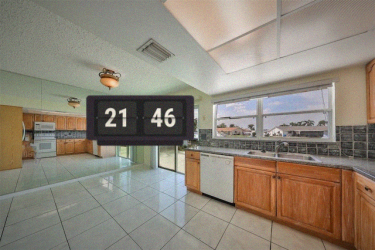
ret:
21:46
